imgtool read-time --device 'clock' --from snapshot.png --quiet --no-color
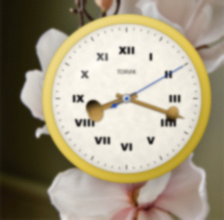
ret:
8:18:10
